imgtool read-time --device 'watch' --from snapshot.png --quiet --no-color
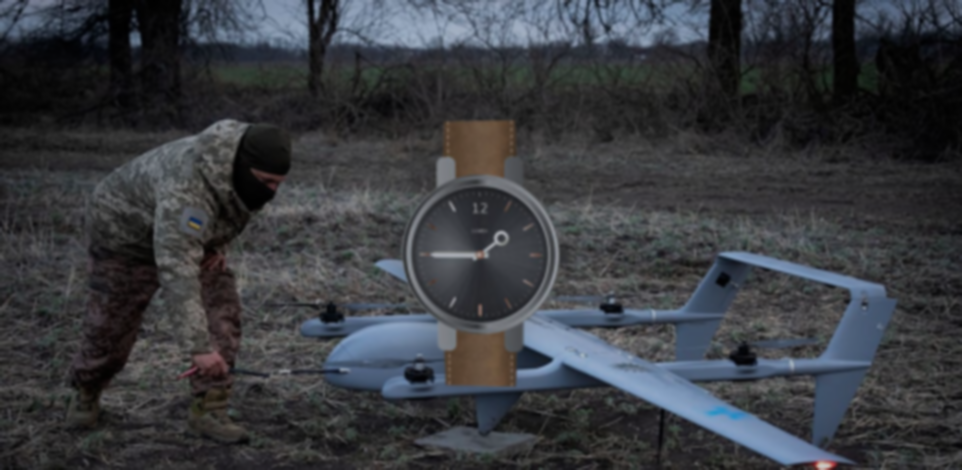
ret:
1:45
